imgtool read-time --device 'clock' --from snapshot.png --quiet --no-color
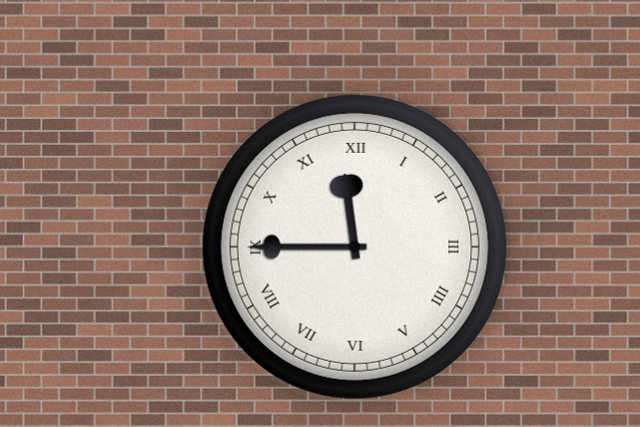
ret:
11:45
